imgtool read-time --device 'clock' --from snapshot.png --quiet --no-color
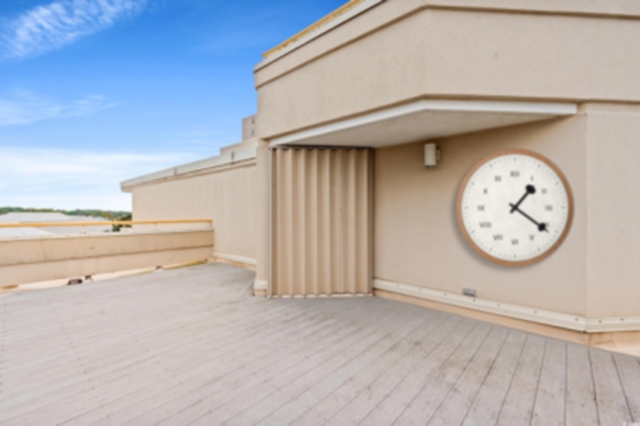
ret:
1:21
